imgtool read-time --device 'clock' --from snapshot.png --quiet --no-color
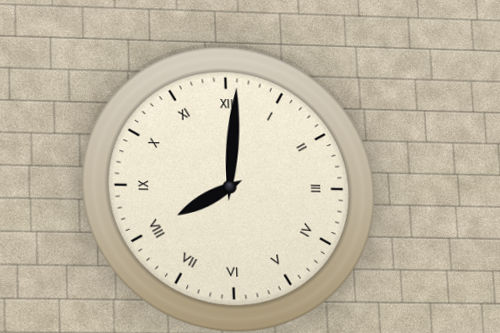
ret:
8:01
